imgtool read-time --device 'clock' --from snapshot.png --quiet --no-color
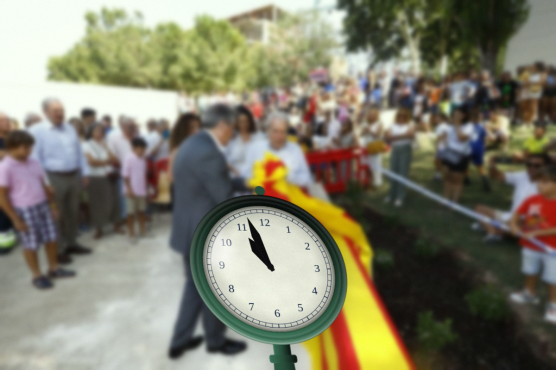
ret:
10:57
